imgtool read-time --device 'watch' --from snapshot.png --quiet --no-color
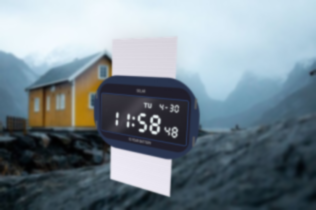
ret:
11:58
